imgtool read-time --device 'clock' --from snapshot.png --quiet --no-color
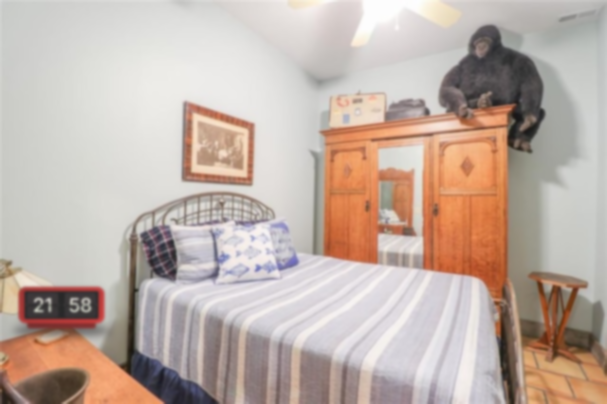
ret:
21:58
